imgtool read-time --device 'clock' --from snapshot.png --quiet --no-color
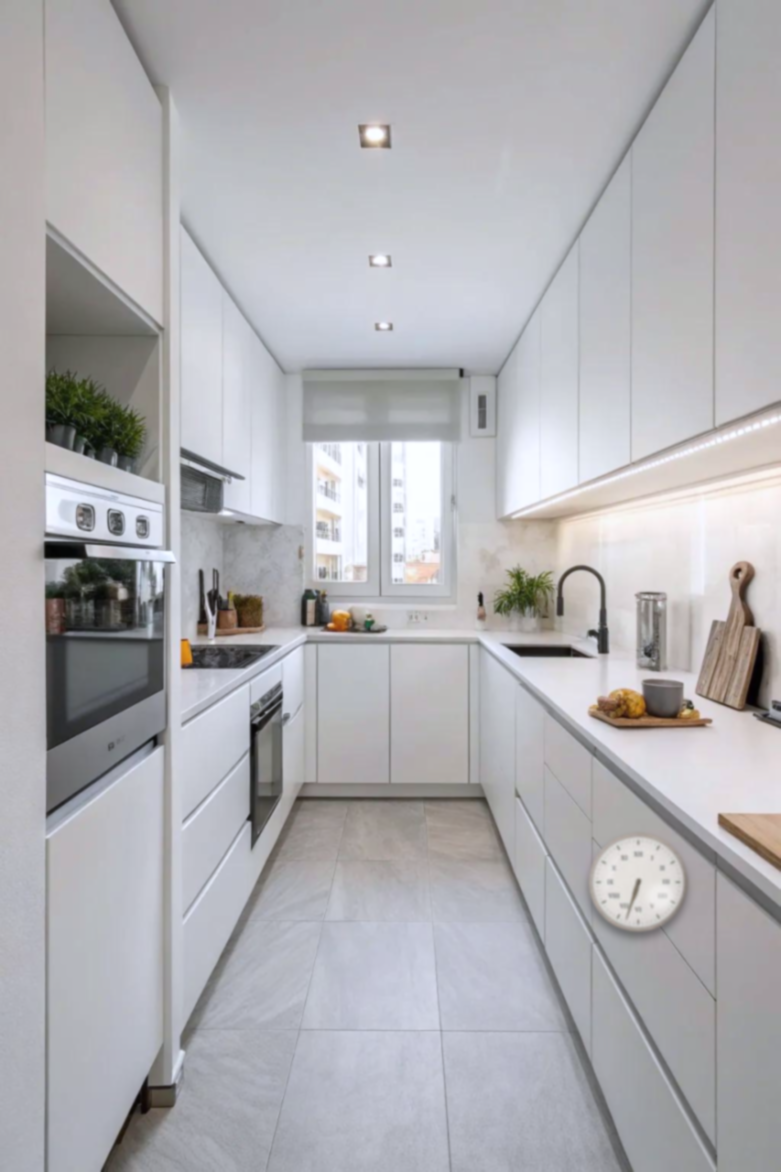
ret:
6:33
